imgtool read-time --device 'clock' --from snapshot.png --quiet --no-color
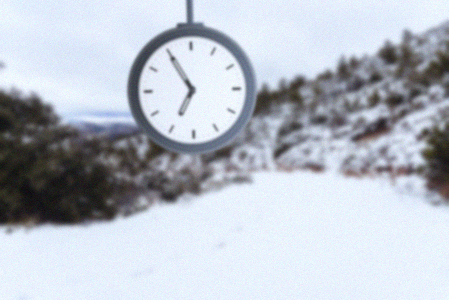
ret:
6:55
